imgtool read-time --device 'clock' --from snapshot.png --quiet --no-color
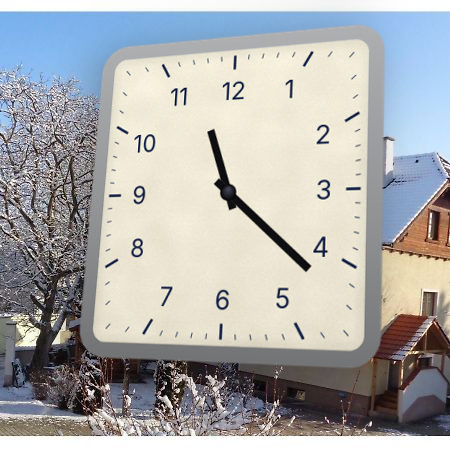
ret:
11:22
